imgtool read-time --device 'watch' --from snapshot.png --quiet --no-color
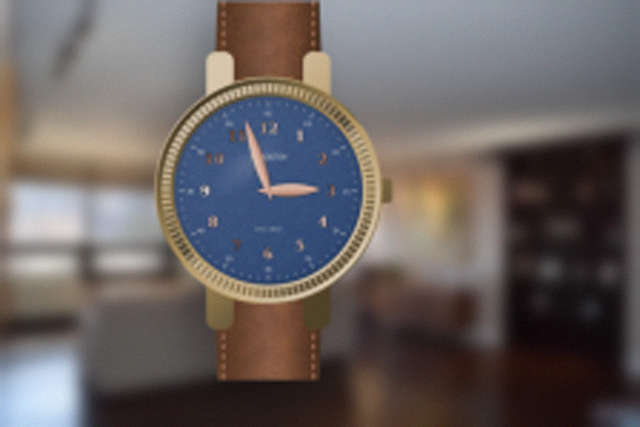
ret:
2:57
